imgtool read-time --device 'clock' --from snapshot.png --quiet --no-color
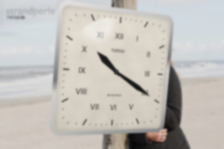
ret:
10:20
